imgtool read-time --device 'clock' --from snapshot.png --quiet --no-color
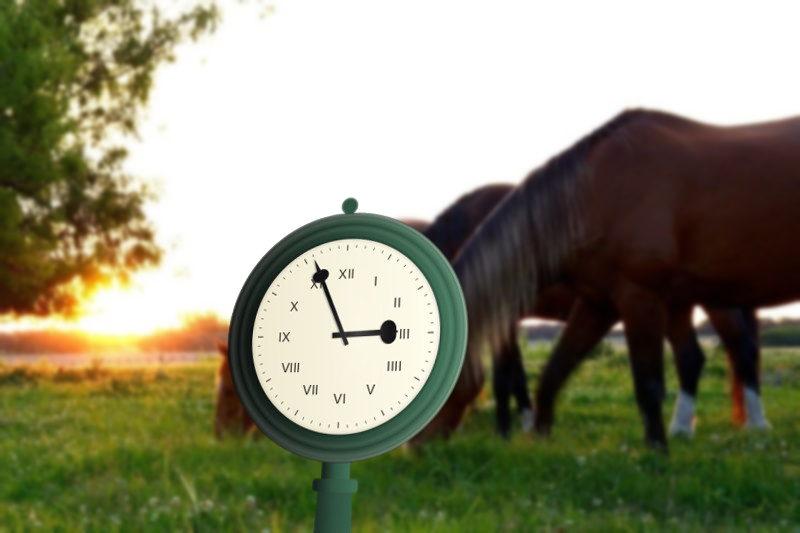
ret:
2:56
